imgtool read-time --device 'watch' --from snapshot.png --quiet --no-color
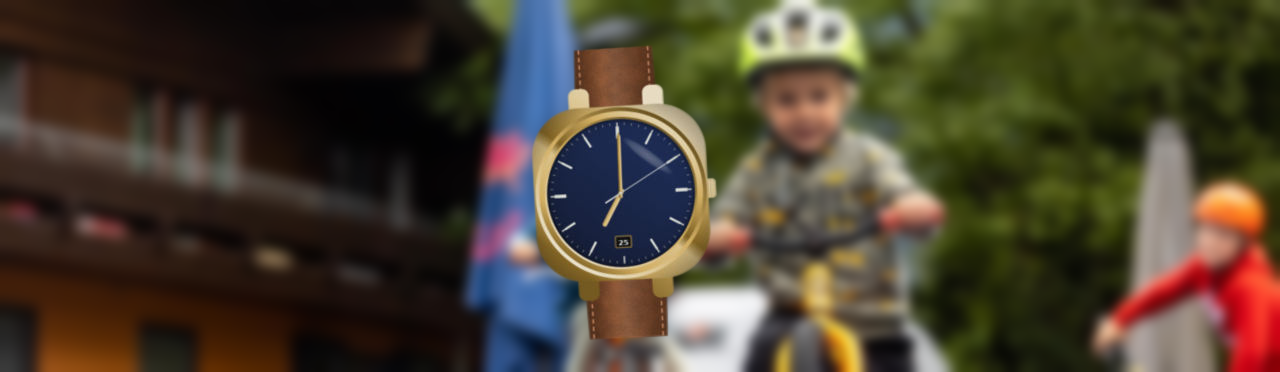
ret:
7:00:10
